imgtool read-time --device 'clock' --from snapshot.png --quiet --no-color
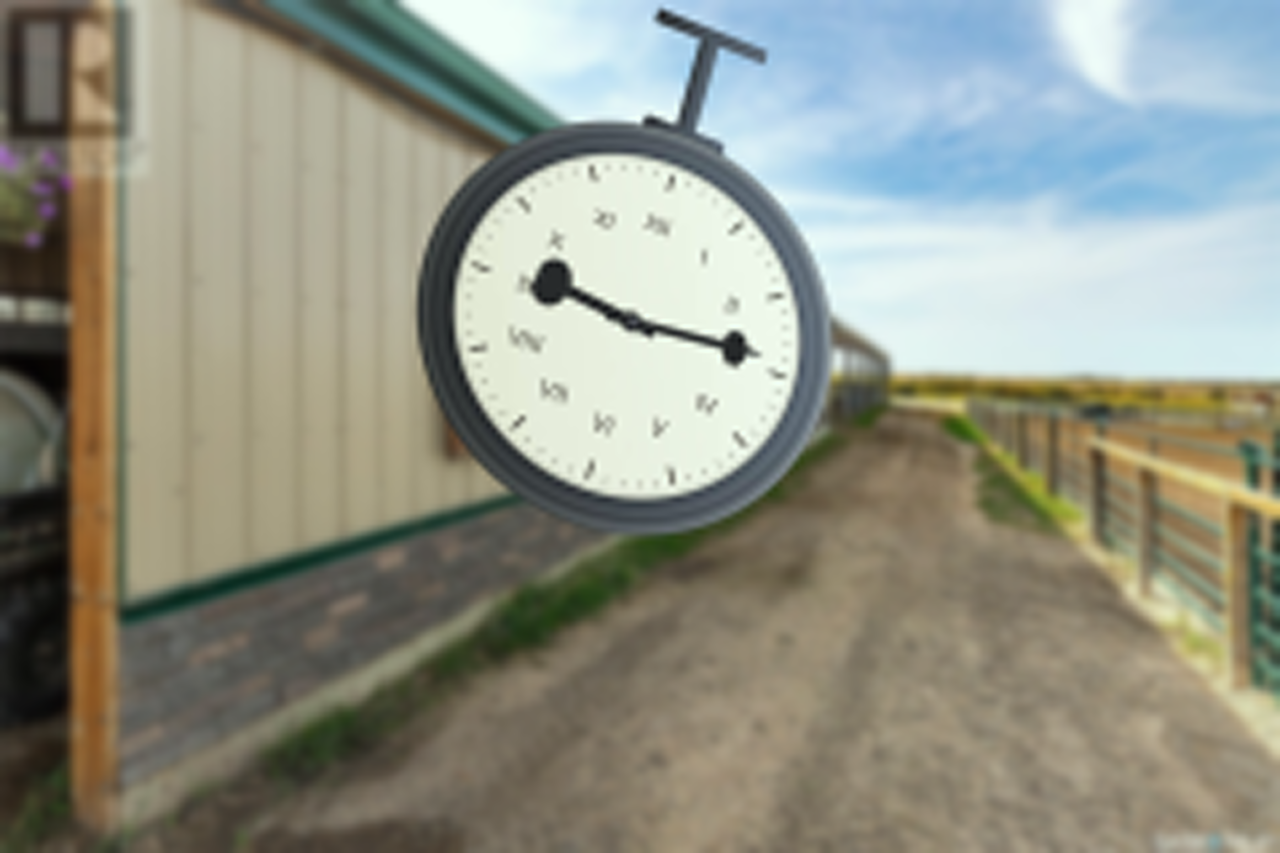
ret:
9:14
